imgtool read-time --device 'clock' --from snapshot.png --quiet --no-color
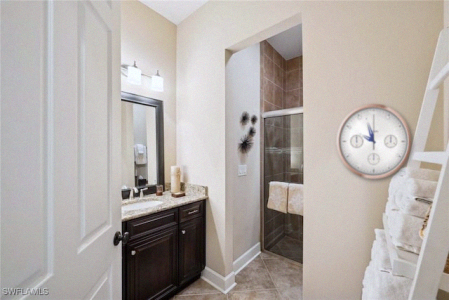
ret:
9:57
